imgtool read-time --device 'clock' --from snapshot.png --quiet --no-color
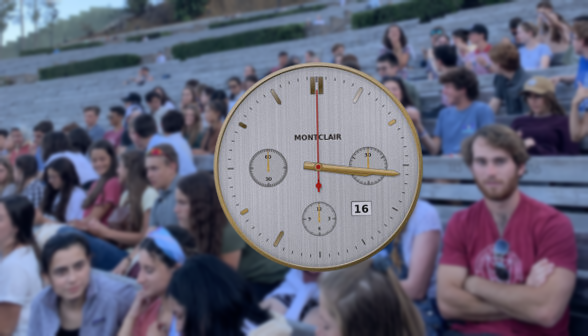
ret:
3:16
